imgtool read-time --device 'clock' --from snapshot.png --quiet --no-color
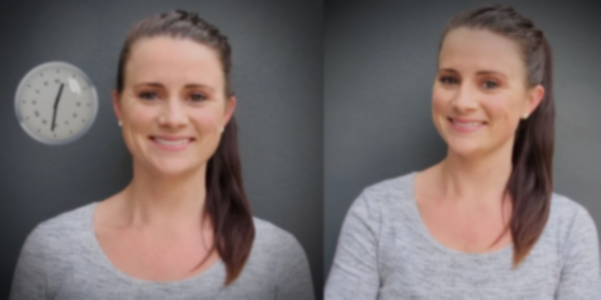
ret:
12:31
